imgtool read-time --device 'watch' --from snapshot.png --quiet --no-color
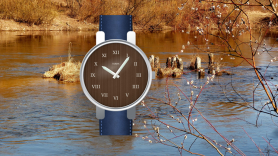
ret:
10:06
